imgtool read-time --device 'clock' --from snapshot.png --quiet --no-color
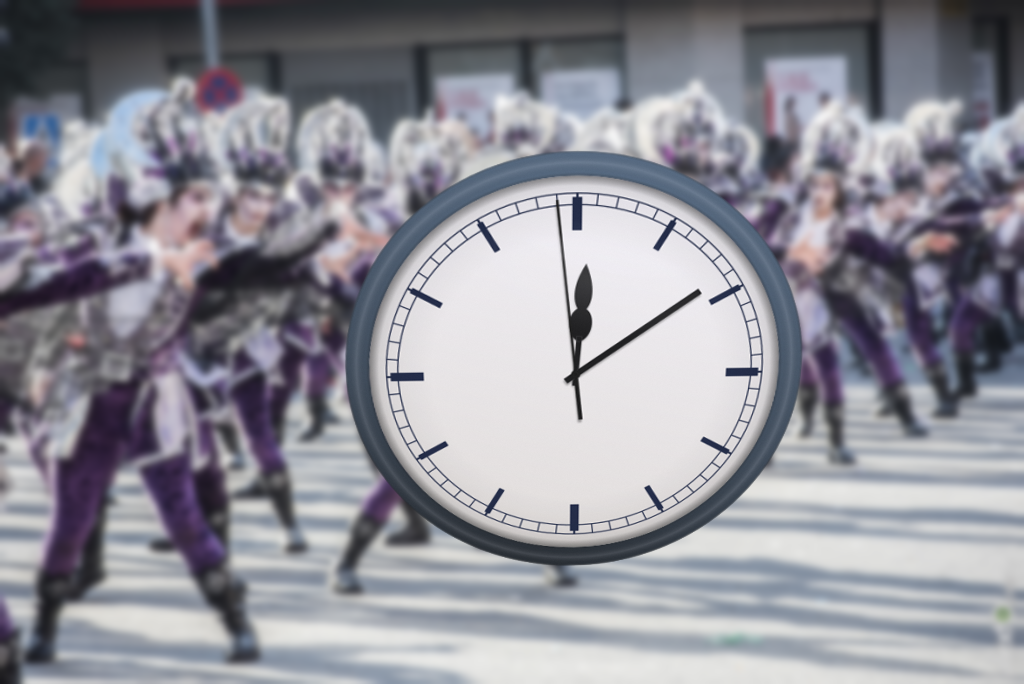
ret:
12:08:59
